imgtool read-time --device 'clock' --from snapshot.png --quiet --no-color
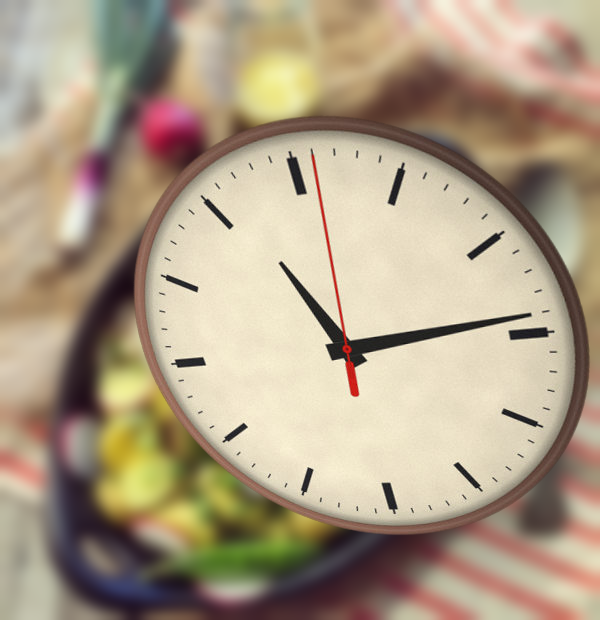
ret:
11:14:01
